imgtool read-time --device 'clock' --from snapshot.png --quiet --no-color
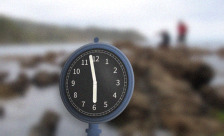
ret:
5:58
